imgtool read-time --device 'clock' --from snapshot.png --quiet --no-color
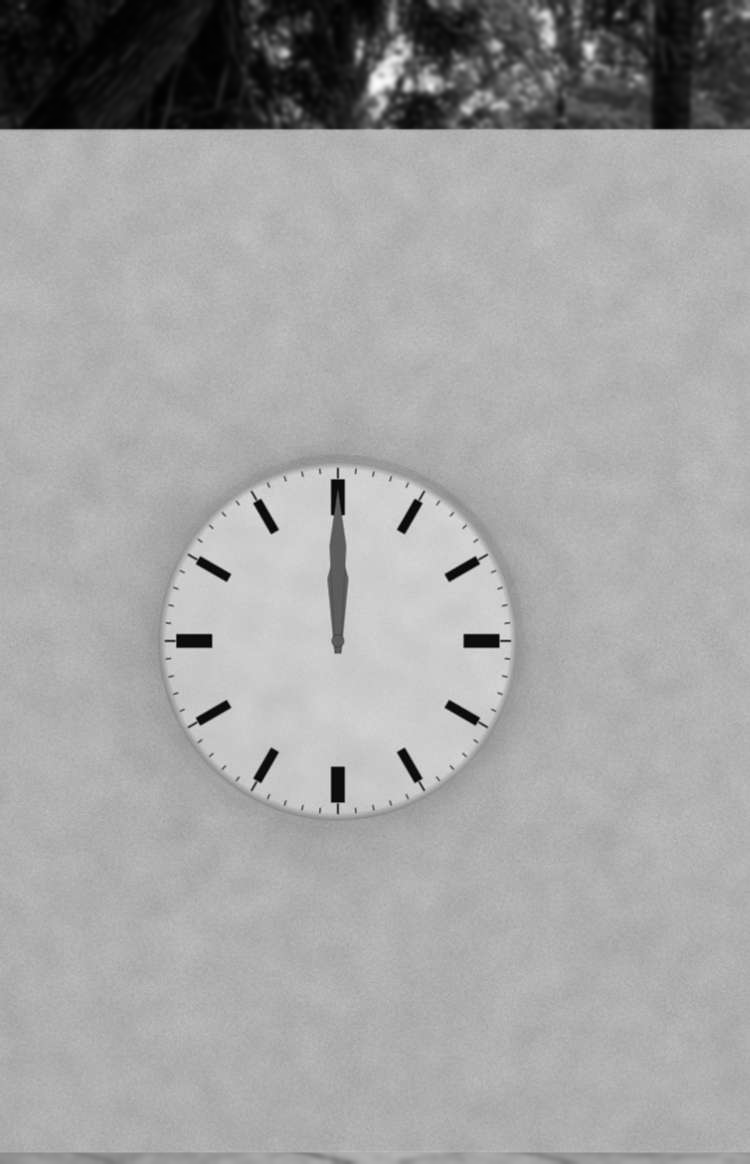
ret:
12:00
